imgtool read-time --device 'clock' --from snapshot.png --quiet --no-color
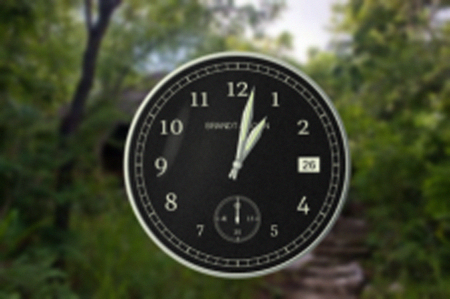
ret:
1:02
